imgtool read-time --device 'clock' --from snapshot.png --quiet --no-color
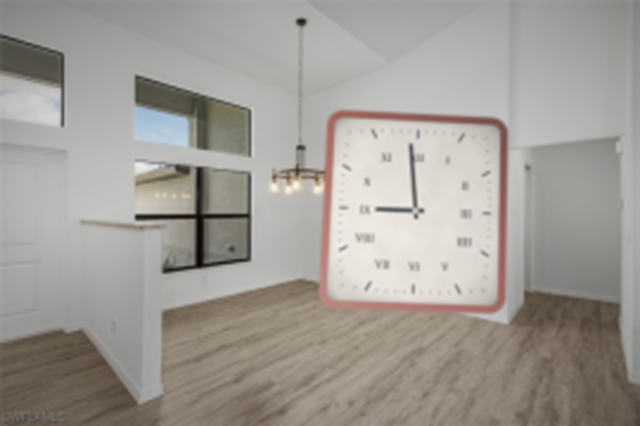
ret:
8:59
